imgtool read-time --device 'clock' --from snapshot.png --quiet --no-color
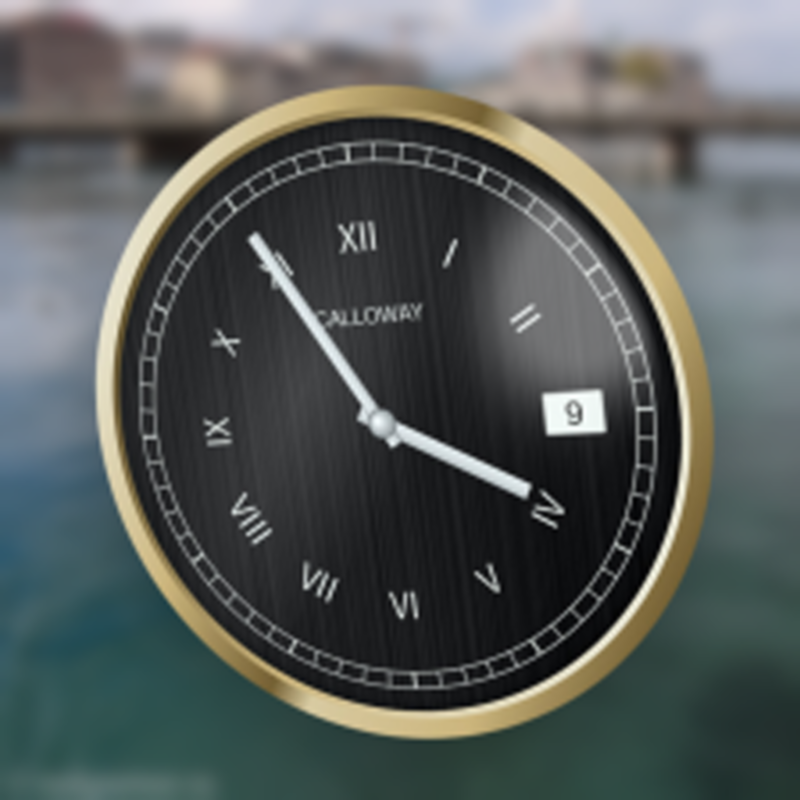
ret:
3:55
